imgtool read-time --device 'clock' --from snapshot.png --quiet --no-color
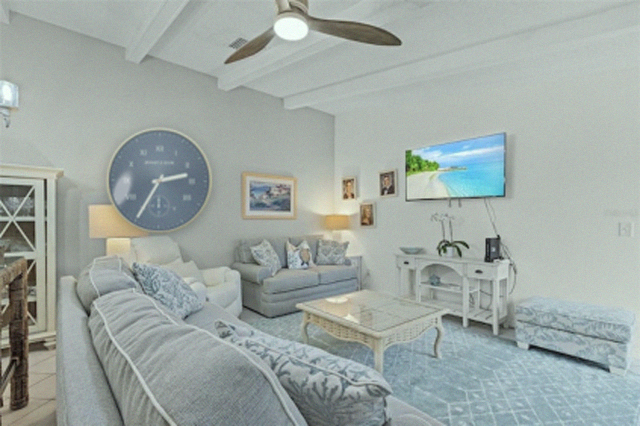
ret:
2:35
